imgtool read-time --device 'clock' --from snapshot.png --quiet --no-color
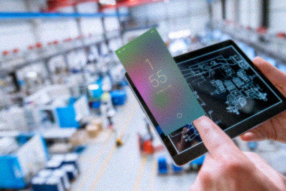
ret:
1:55
